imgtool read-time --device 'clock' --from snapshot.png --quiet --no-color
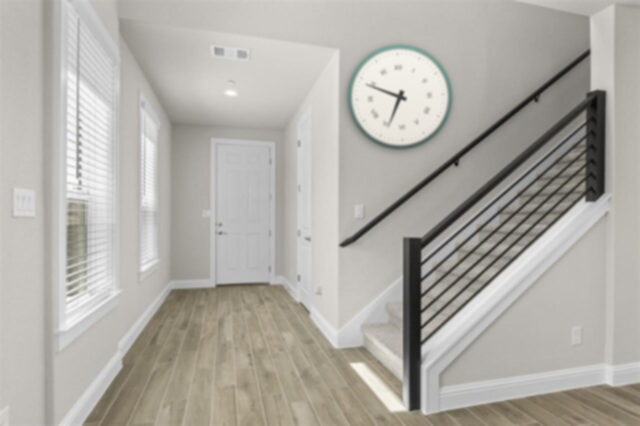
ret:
6:49
